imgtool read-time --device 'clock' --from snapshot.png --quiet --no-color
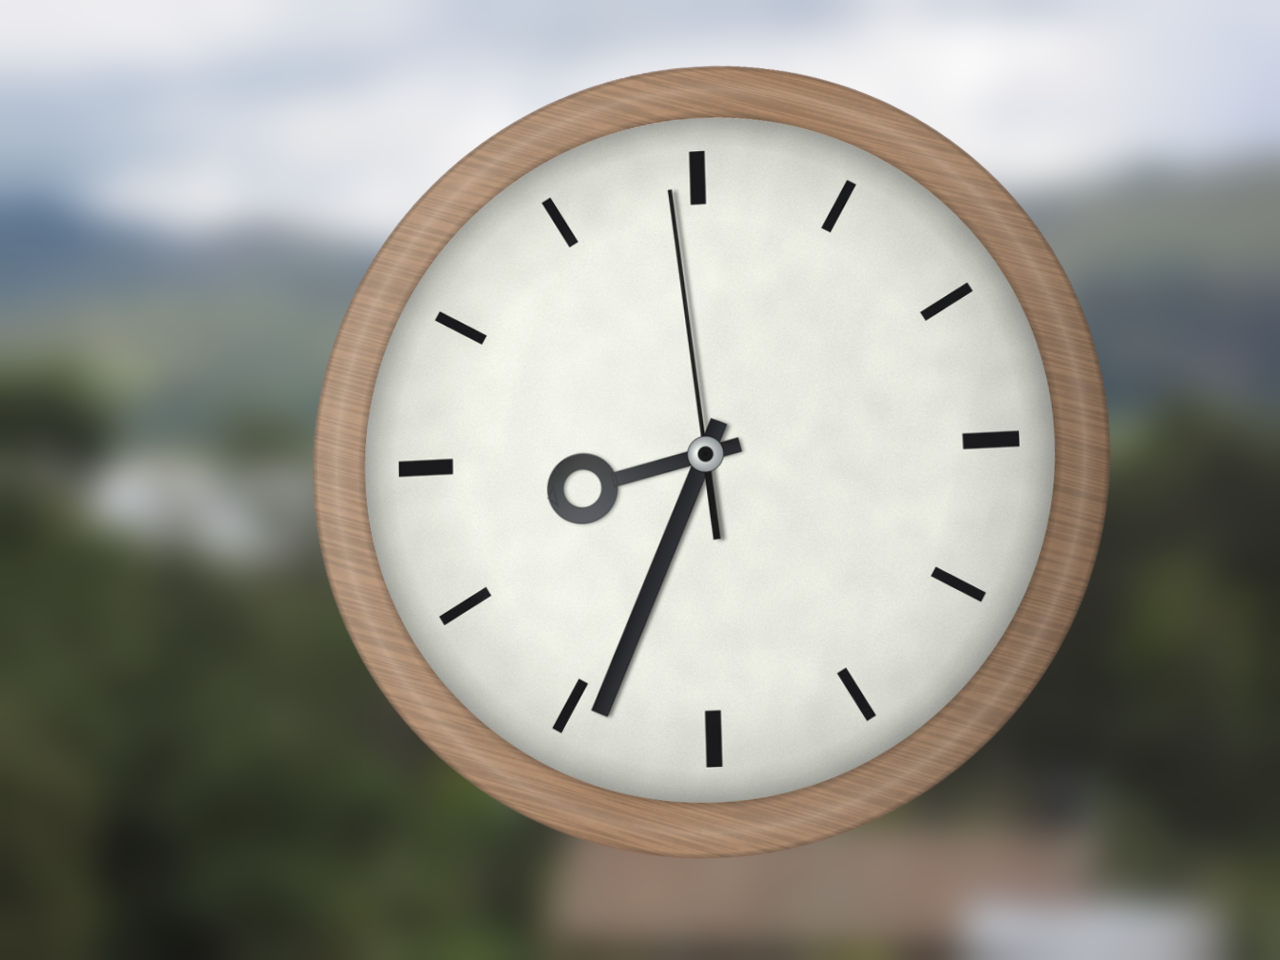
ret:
8:33:59
